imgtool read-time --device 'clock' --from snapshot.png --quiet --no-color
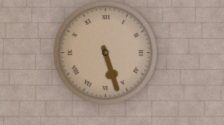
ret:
5:27
